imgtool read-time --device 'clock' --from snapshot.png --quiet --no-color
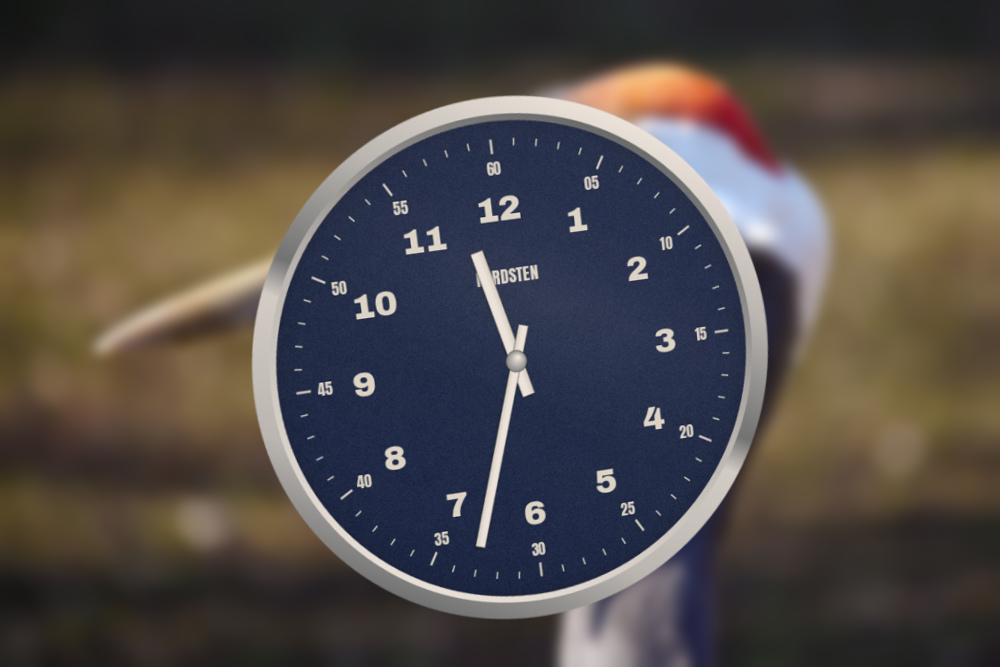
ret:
11:33
